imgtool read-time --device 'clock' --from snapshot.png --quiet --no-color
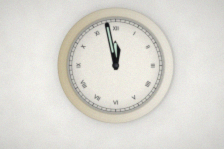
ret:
11:58
